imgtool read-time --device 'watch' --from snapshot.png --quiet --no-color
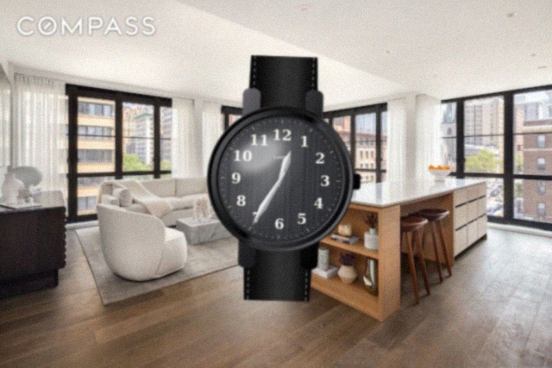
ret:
12:35
